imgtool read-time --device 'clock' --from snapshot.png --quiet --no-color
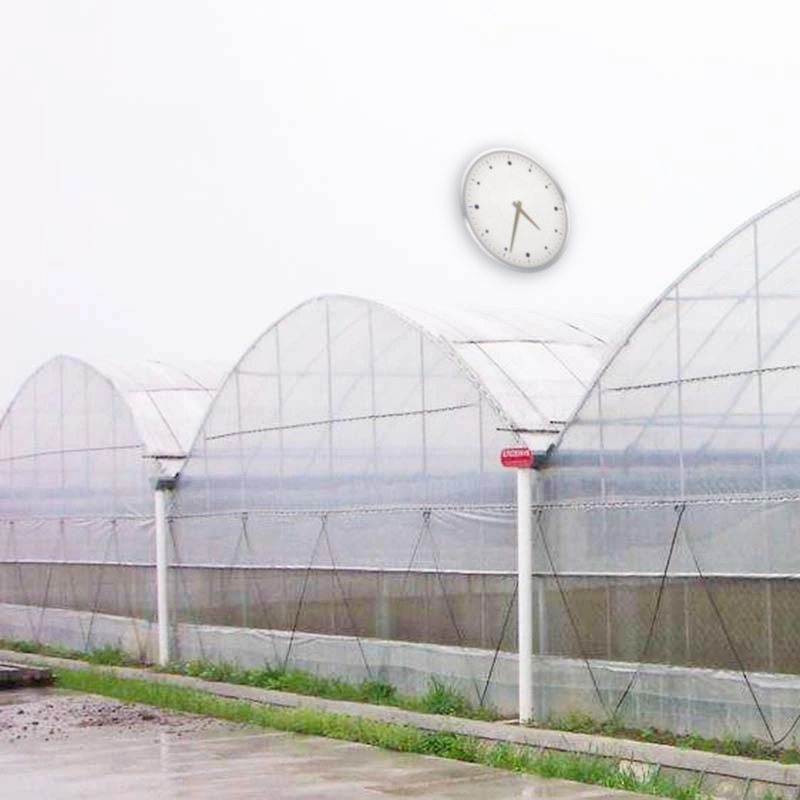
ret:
4:34
